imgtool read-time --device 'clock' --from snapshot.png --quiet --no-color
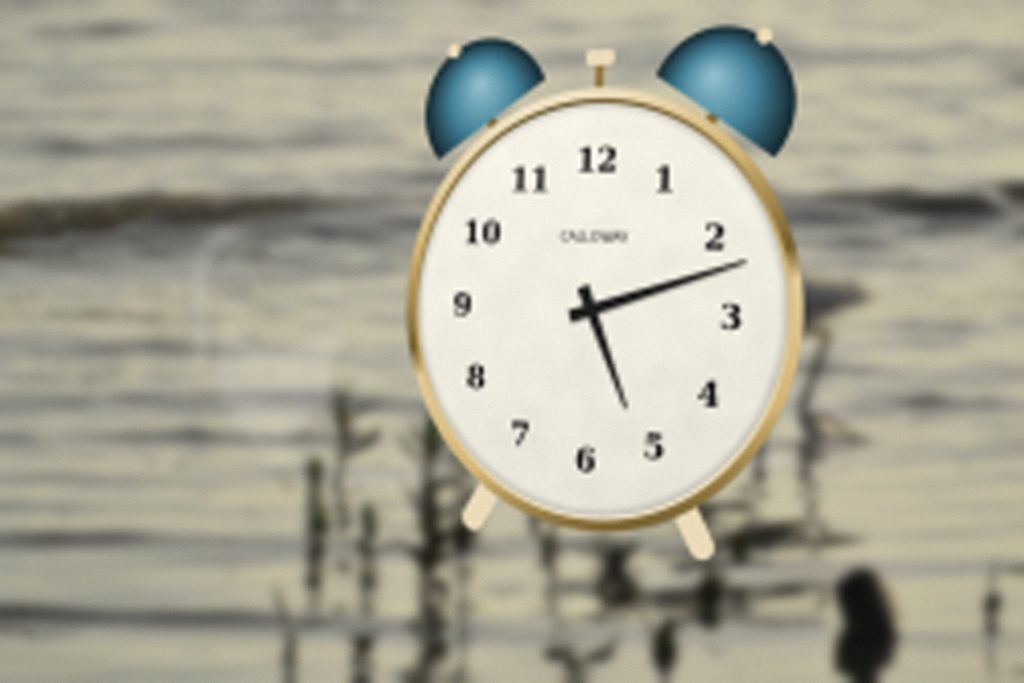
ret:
5:12
